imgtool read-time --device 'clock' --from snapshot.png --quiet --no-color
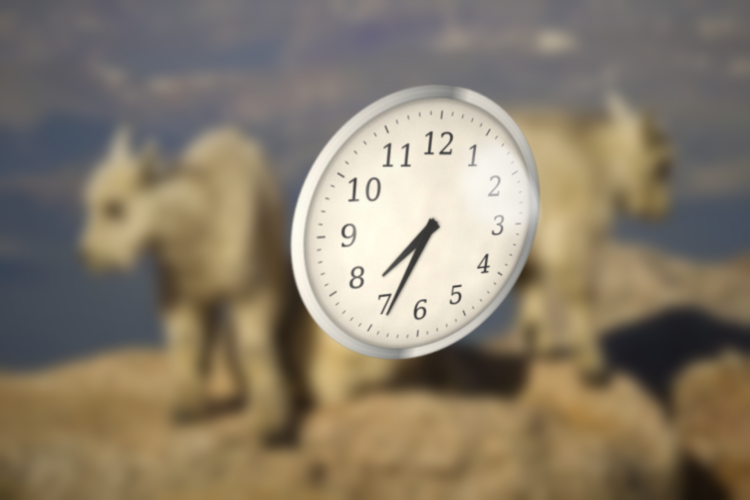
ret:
7:34
